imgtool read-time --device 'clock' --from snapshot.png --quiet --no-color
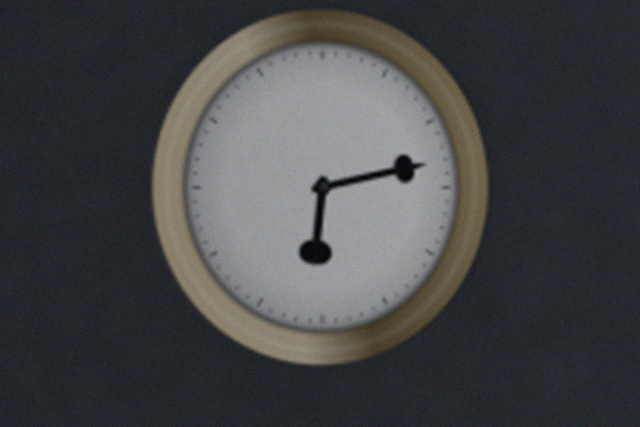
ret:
6:13
